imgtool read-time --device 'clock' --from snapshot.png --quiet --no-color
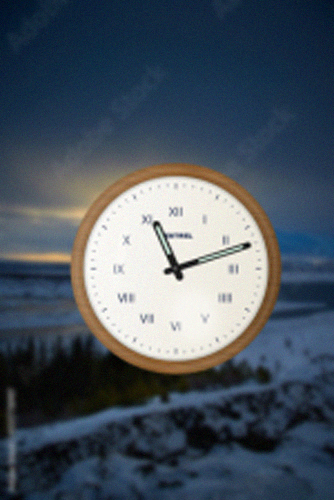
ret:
11:12
